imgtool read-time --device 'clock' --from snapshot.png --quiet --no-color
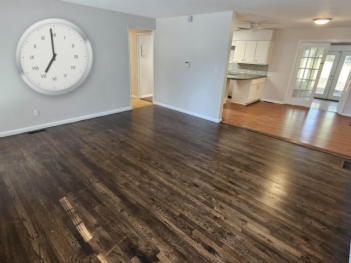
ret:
6:59
